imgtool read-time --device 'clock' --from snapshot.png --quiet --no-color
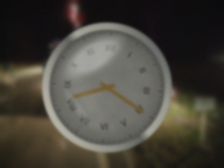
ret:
8:20
